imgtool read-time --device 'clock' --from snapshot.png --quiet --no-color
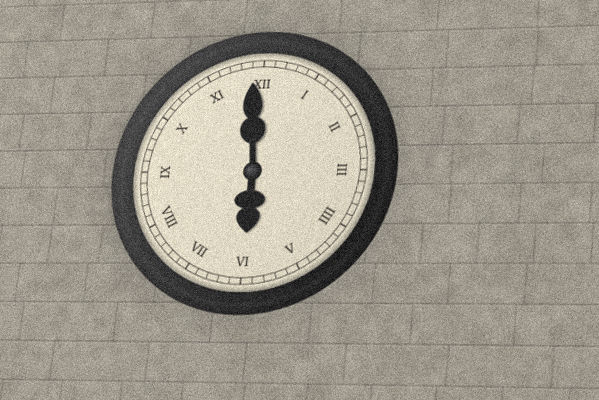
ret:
5:59
